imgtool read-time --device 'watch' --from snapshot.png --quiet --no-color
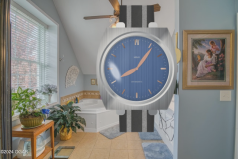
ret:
8:06
